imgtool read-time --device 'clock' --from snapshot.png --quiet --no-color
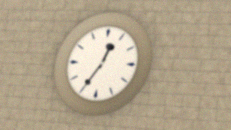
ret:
12:35
